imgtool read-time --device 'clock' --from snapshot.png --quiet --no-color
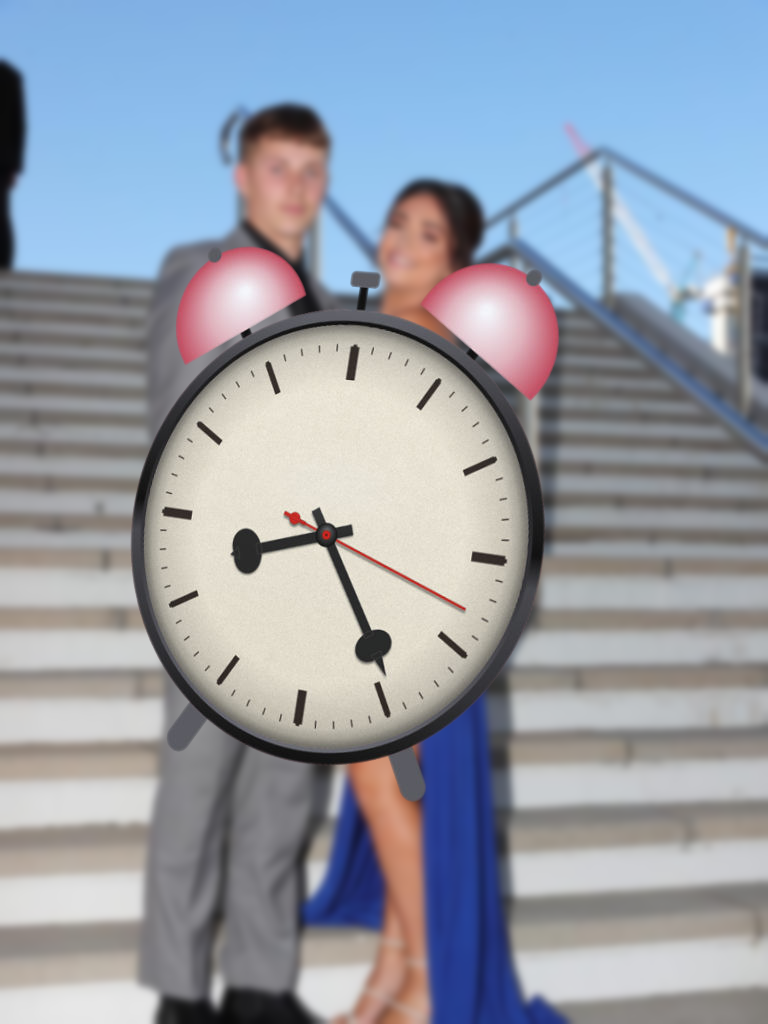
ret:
8:24:18
